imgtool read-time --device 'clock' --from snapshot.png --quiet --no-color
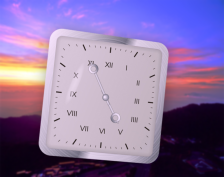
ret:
4:55
